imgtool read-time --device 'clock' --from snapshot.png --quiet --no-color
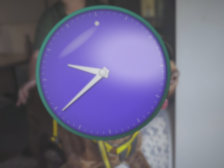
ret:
9:39
